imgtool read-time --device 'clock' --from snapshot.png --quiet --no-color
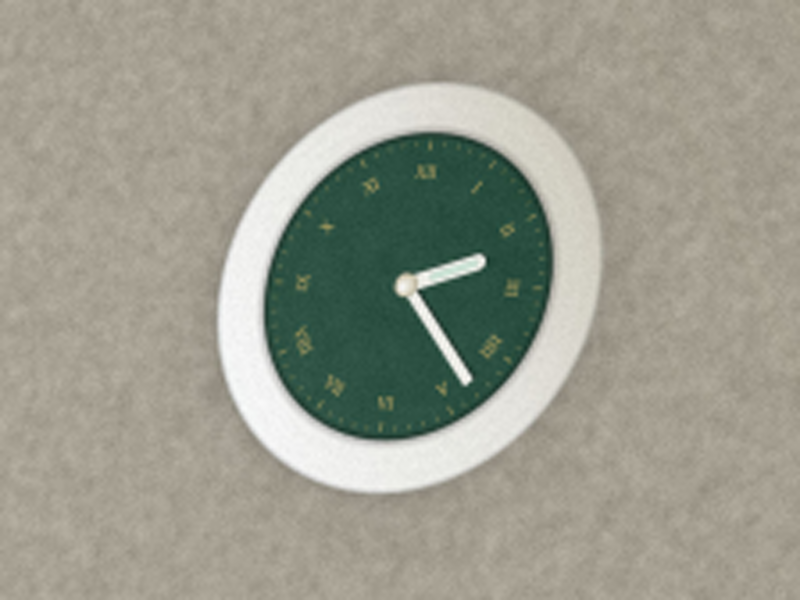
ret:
2:23
